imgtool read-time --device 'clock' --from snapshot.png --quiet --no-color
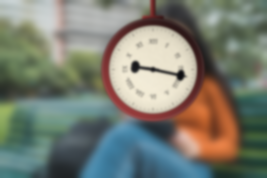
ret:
9:17
